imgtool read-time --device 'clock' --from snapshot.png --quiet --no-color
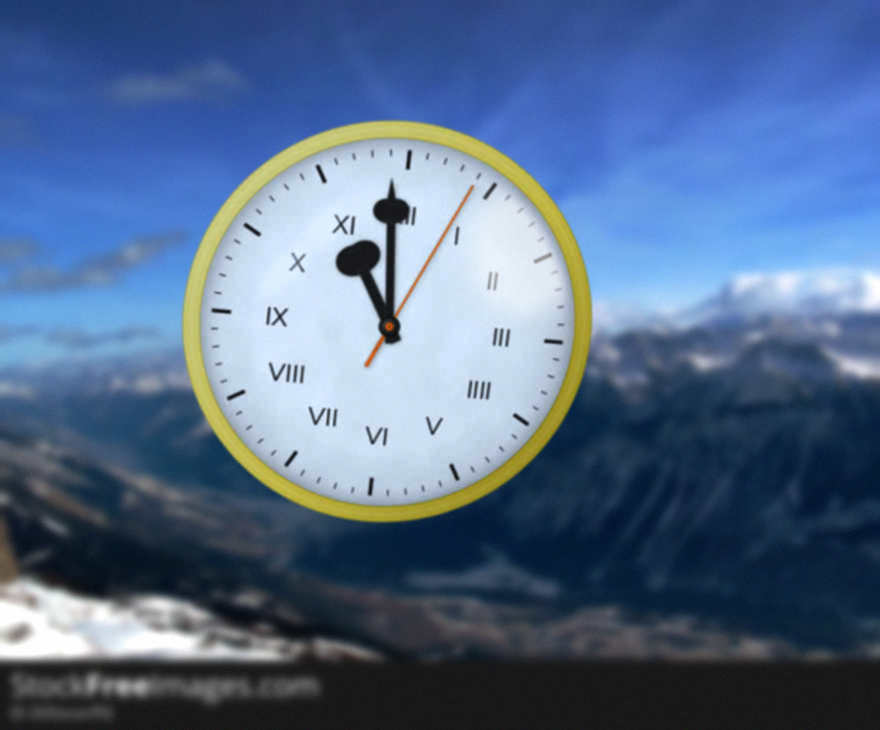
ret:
10:59:04
